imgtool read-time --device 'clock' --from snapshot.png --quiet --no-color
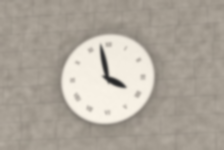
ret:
3:58
